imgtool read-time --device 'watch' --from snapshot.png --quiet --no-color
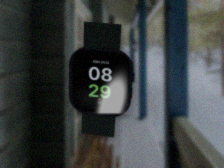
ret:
8:29
